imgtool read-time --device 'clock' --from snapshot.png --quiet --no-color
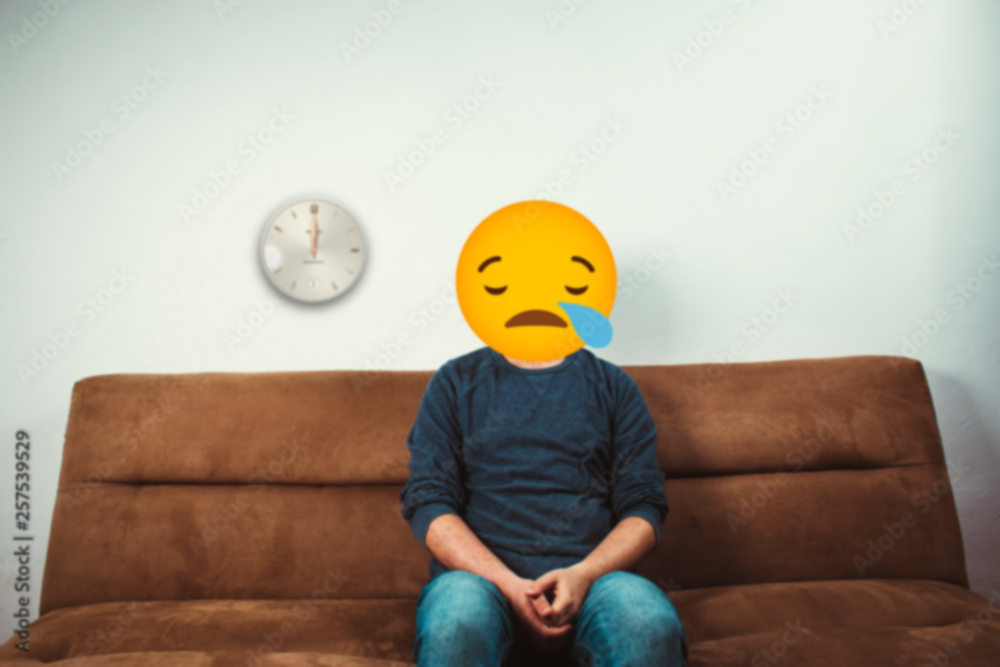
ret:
12:00
